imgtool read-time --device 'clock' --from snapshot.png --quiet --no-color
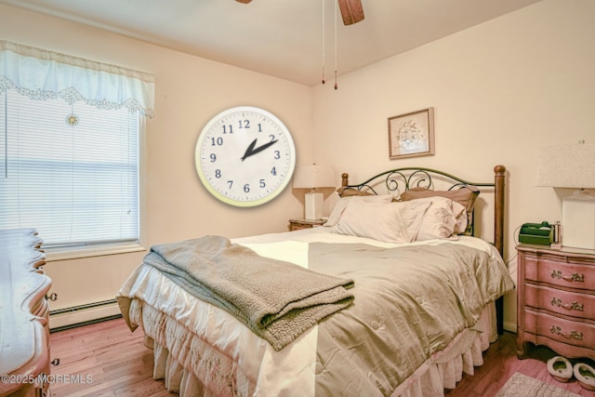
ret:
1:11
